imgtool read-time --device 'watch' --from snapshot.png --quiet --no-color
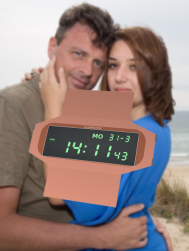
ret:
14:11:43
